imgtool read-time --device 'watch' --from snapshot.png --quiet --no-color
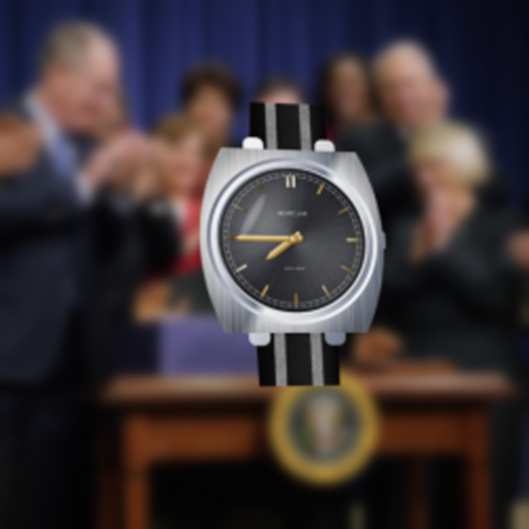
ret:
7:45
